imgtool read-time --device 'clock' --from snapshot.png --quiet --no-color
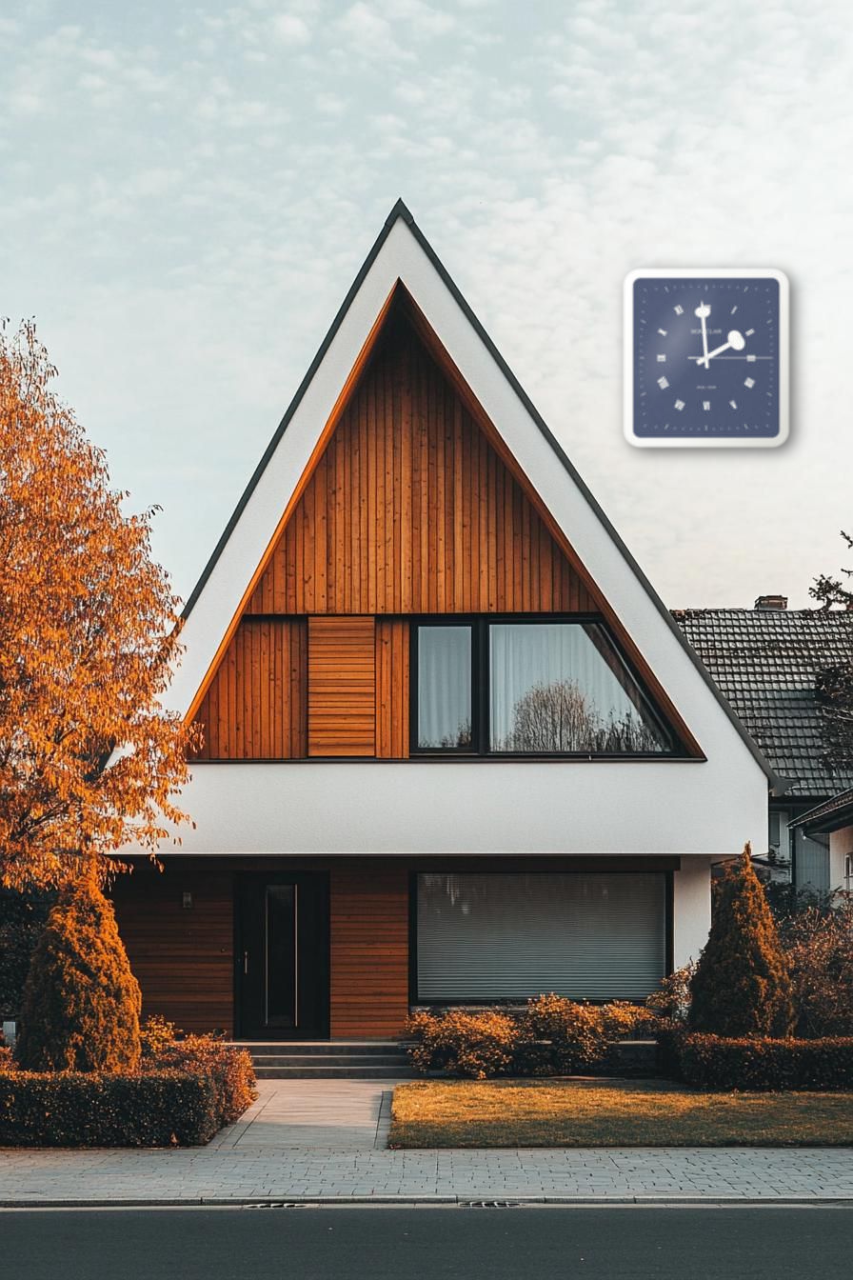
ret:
1:59:15
